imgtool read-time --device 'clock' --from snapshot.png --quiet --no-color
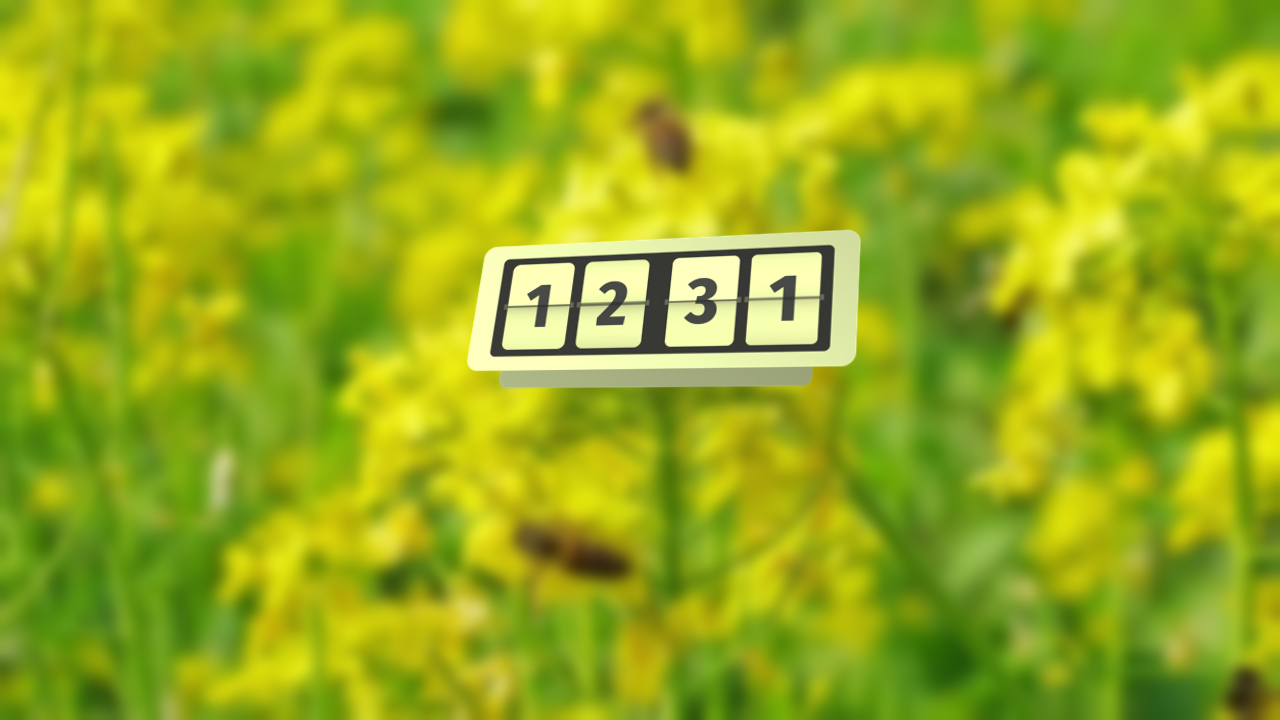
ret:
12:31
